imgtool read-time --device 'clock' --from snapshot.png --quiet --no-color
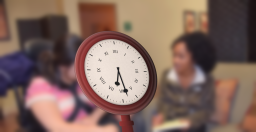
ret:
6:28
